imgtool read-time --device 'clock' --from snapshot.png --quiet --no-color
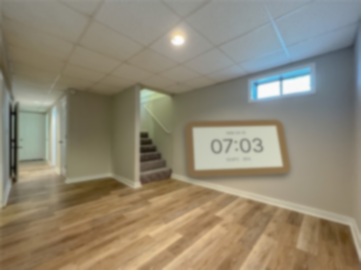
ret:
7:03
